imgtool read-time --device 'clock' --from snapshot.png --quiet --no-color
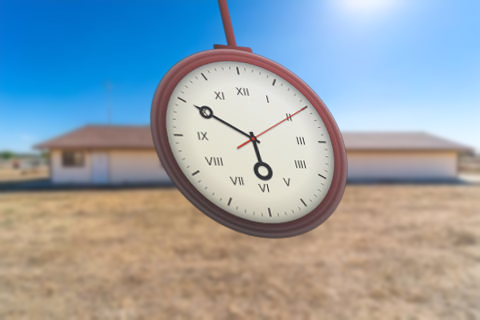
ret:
5:50:10
